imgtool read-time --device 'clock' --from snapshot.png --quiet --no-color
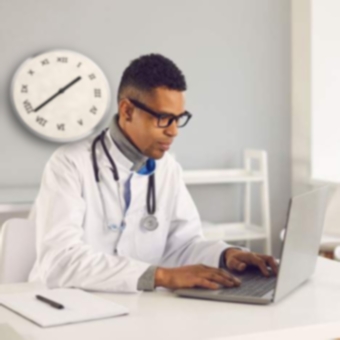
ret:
1:38
